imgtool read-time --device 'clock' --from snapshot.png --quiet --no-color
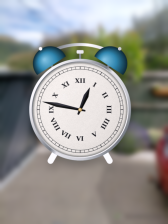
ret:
12:47
